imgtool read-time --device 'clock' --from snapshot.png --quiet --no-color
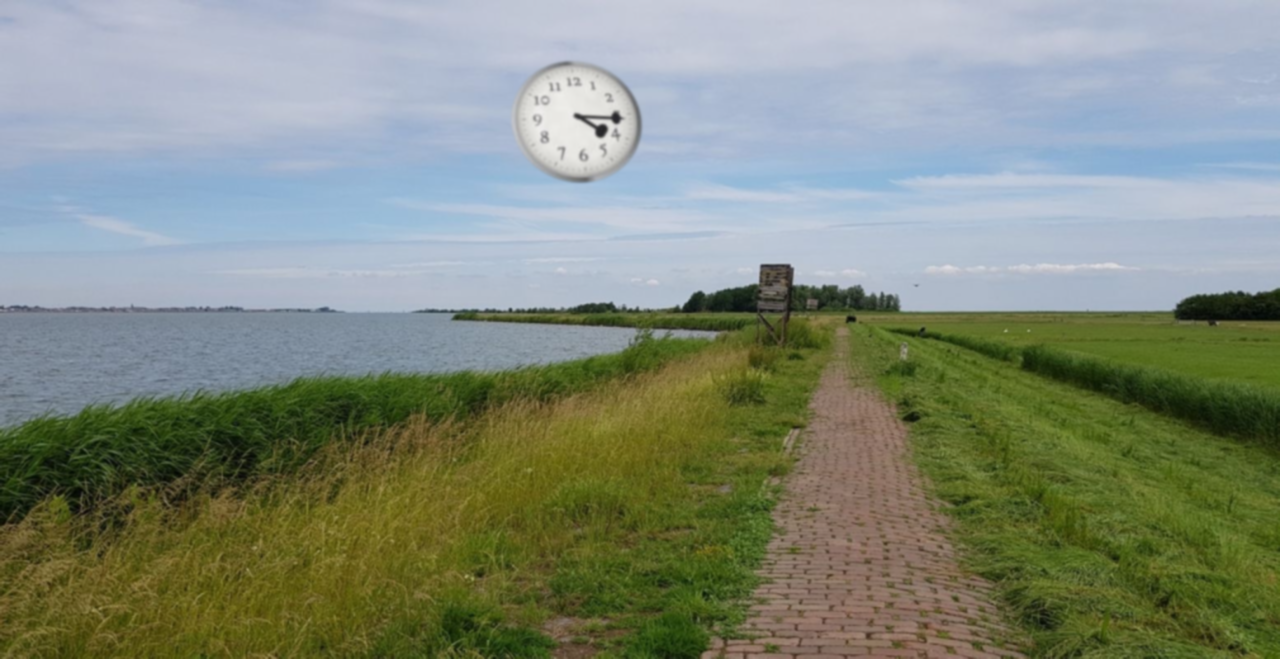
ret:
4:16
